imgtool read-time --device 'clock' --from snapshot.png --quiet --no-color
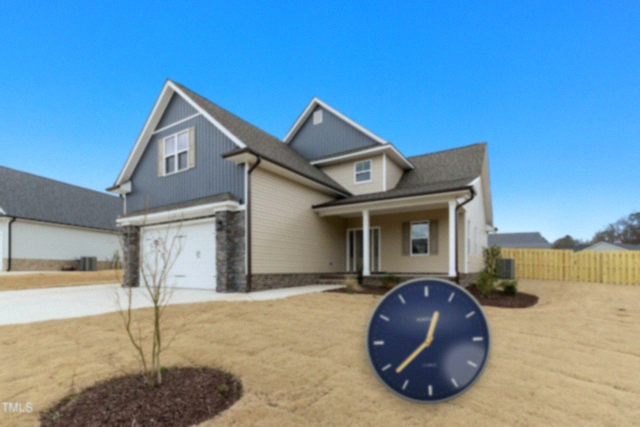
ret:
12:38
